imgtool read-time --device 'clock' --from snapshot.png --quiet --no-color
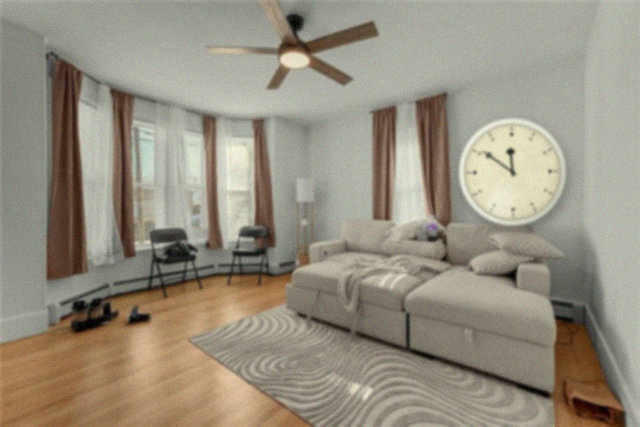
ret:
11:51
